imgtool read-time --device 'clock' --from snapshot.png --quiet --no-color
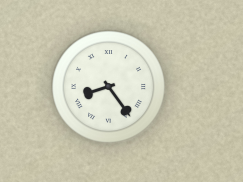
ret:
8:24
